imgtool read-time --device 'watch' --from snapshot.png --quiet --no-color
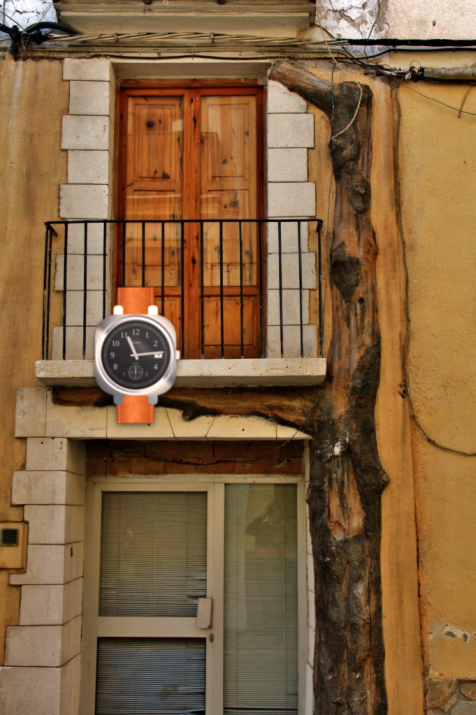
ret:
11:14
